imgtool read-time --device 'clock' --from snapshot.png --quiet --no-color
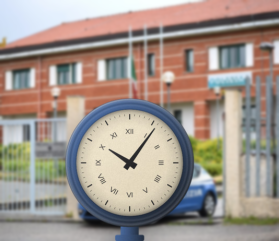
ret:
10:06
